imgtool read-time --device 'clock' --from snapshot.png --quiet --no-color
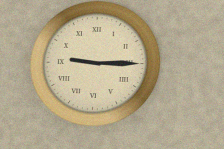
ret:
9:15
